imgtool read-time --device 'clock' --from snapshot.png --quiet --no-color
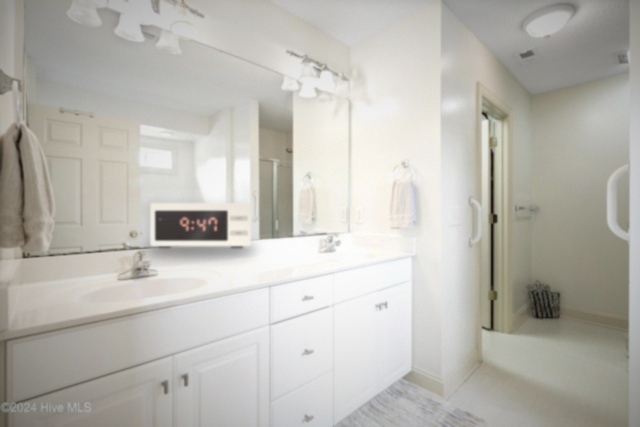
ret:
9:47
